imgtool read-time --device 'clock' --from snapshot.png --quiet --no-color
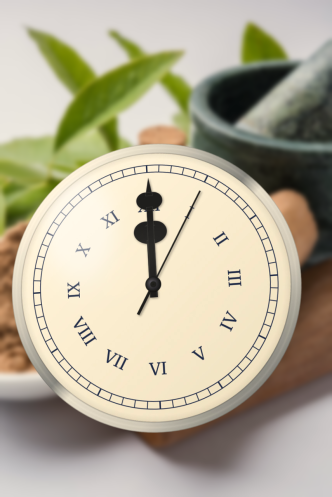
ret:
12:00:05
